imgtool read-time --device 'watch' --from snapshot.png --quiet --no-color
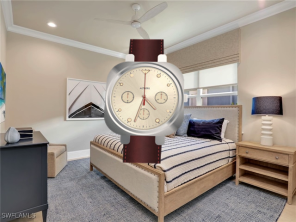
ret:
4:33
